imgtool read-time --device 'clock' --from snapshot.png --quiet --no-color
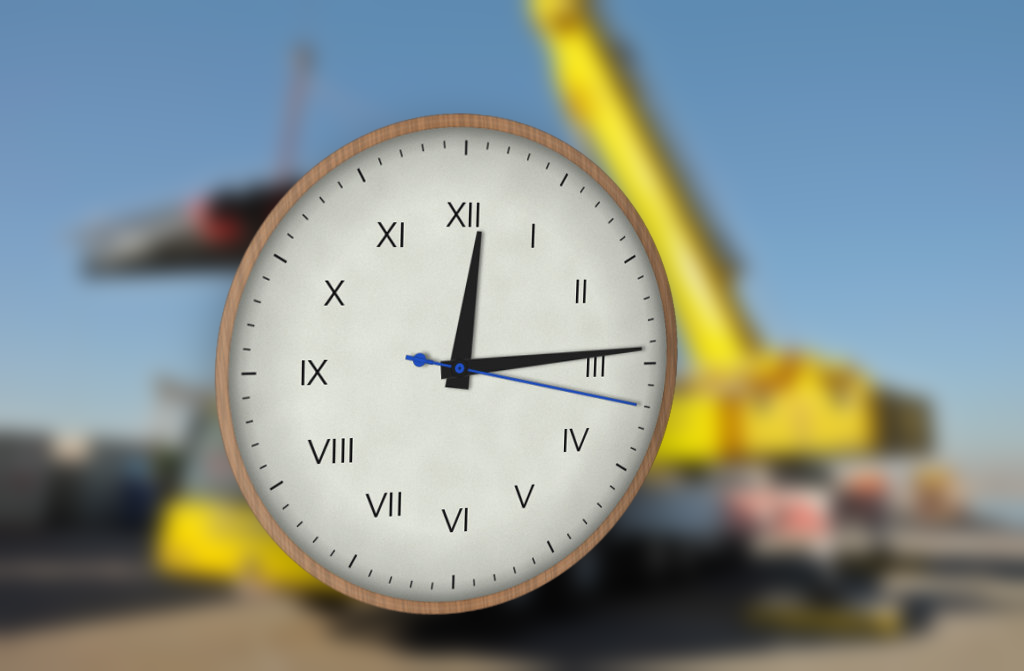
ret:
12:14:17
